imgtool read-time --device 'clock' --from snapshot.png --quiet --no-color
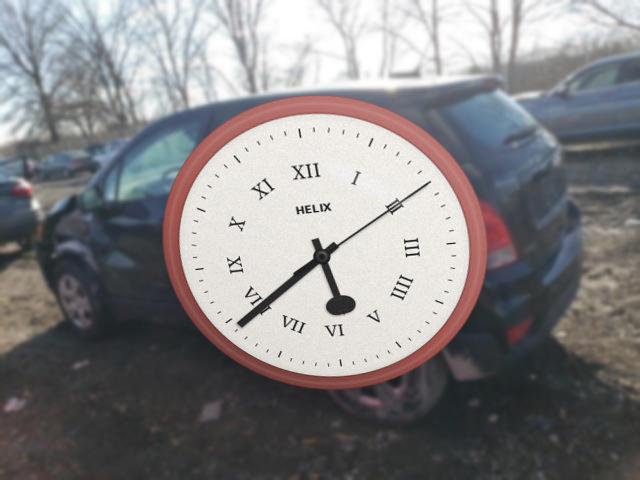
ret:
5:39:10
